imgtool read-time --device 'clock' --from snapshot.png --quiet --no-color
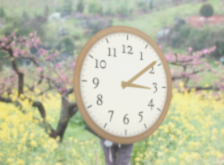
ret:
3:09
